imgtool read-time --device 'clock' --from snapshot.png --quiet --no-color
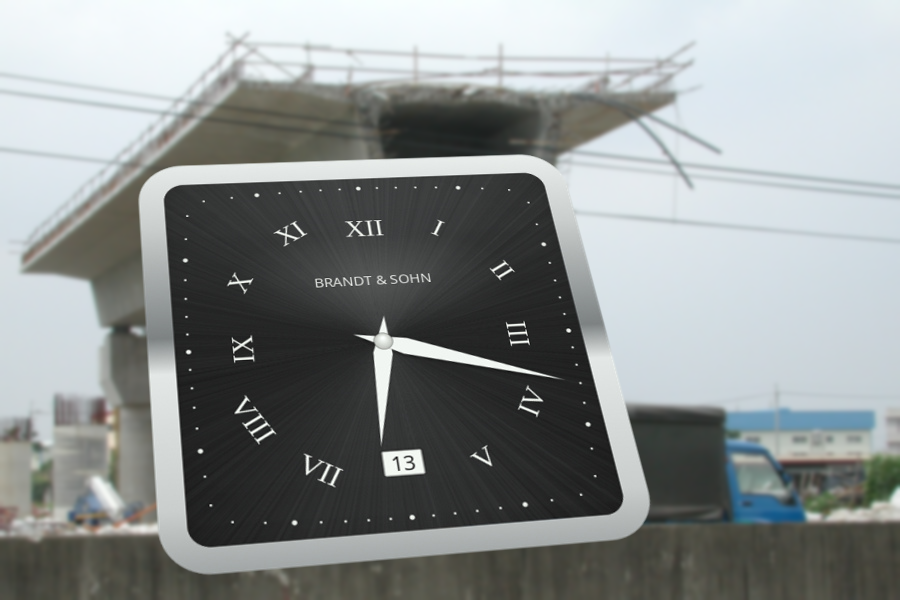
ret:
6:18
